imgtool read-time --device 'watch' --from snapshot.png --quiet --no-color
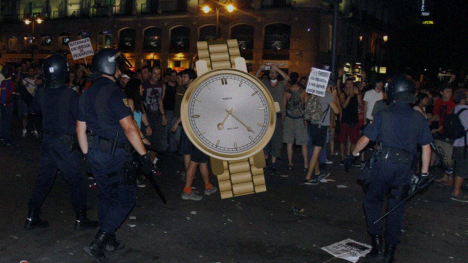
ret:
7:23
